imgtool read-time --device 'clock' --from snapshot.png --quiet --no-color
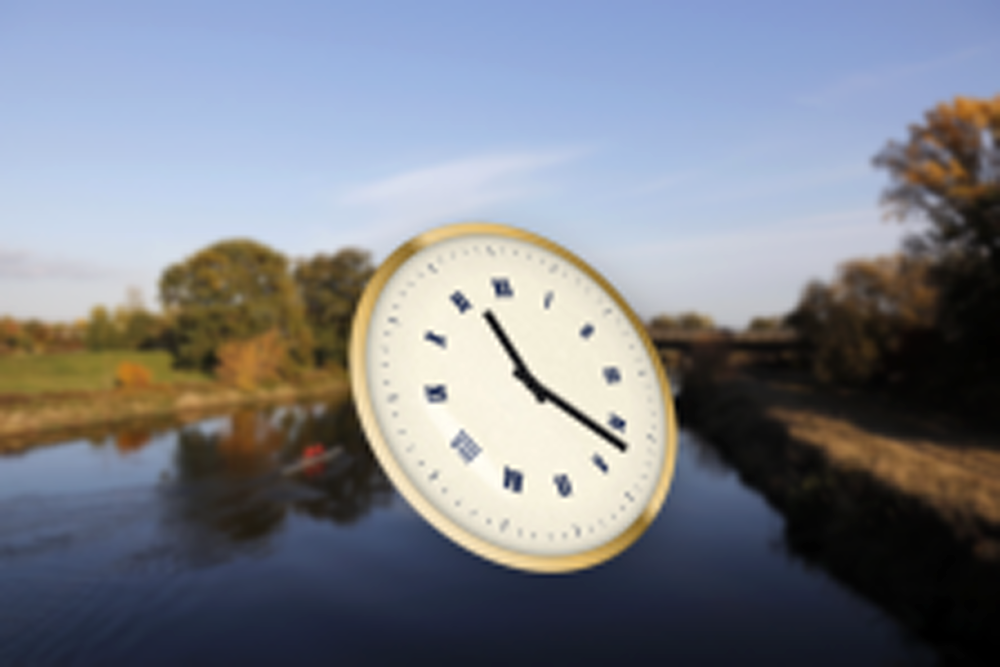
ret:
11:22
